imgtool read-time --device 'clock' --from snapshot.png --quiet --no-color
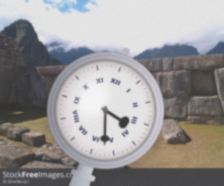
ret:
3:27
